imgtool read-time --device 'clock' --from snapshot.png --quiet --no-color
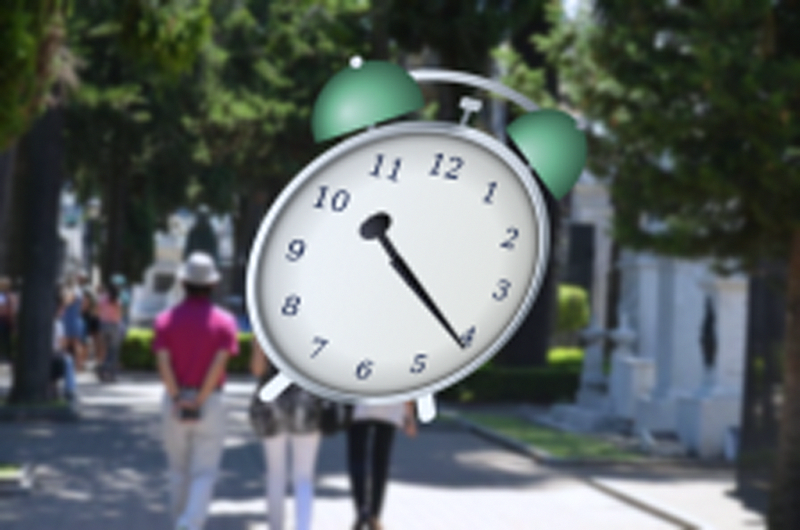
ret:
10:21
